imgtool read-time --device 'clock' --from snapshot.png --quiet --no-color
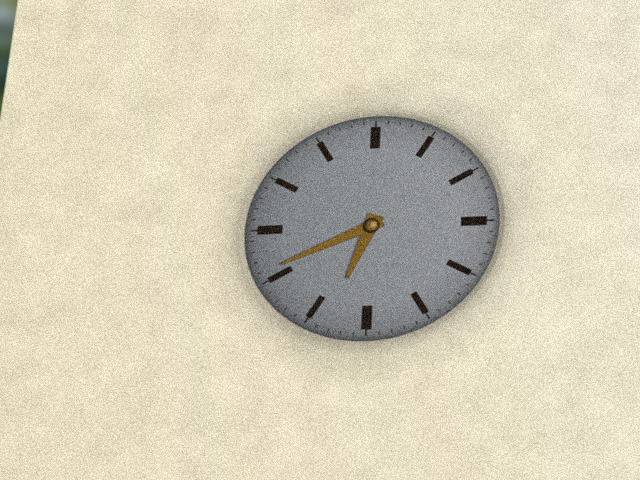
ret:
6:41
